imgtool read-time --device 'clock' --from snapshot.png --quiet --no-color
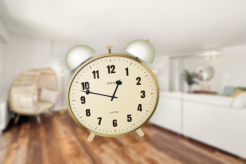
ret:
12:48
